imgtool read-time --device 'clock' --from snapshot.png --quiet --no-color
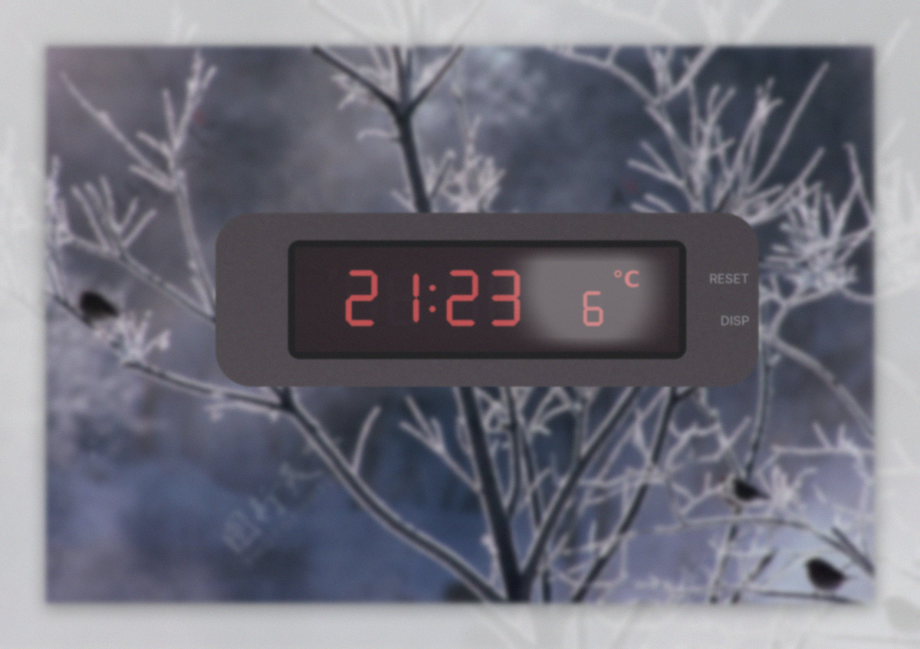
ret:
21:23
